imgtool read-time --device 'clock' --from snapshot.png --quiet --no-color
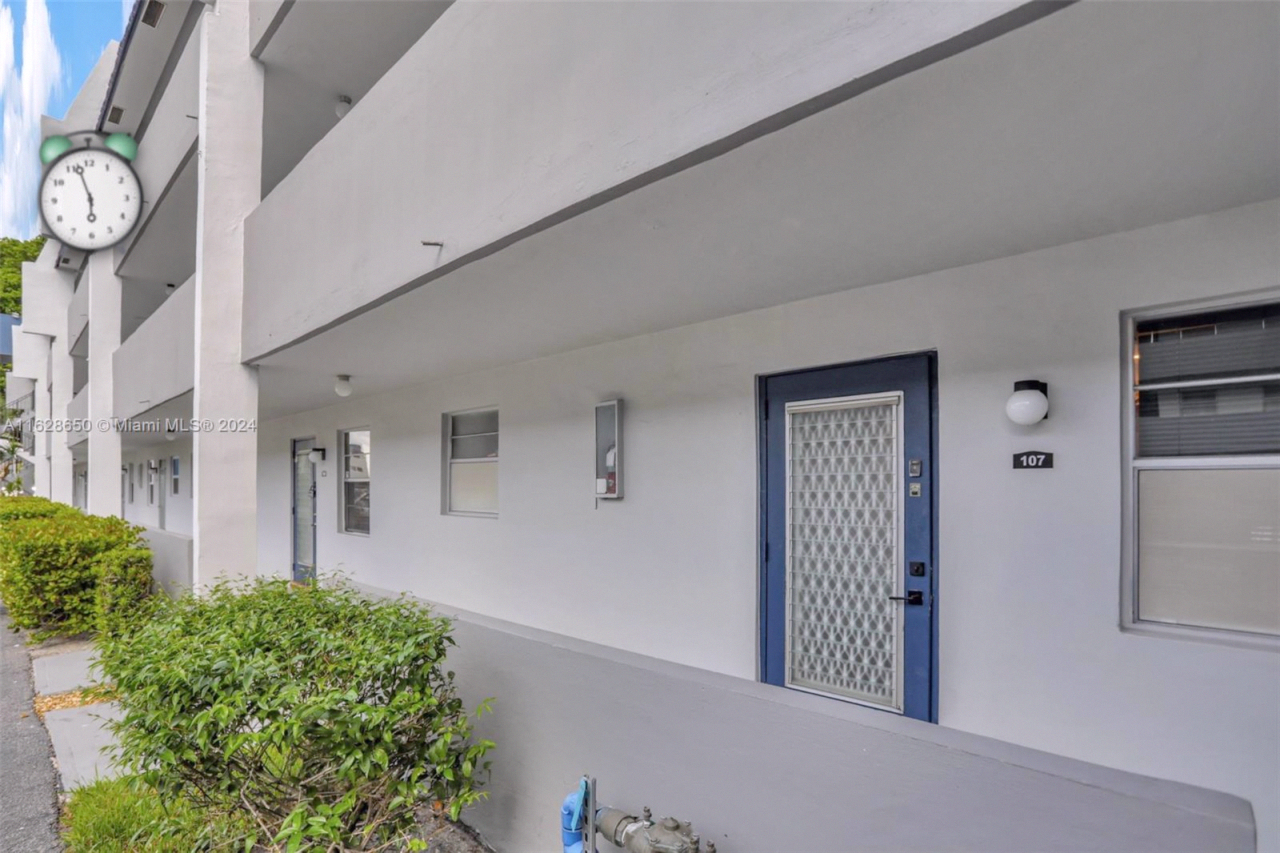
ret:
5:57
